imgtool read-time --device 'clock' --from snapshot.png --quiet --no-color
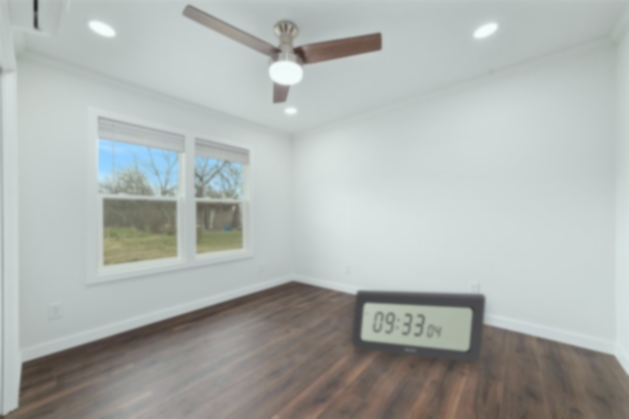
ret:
9:33
